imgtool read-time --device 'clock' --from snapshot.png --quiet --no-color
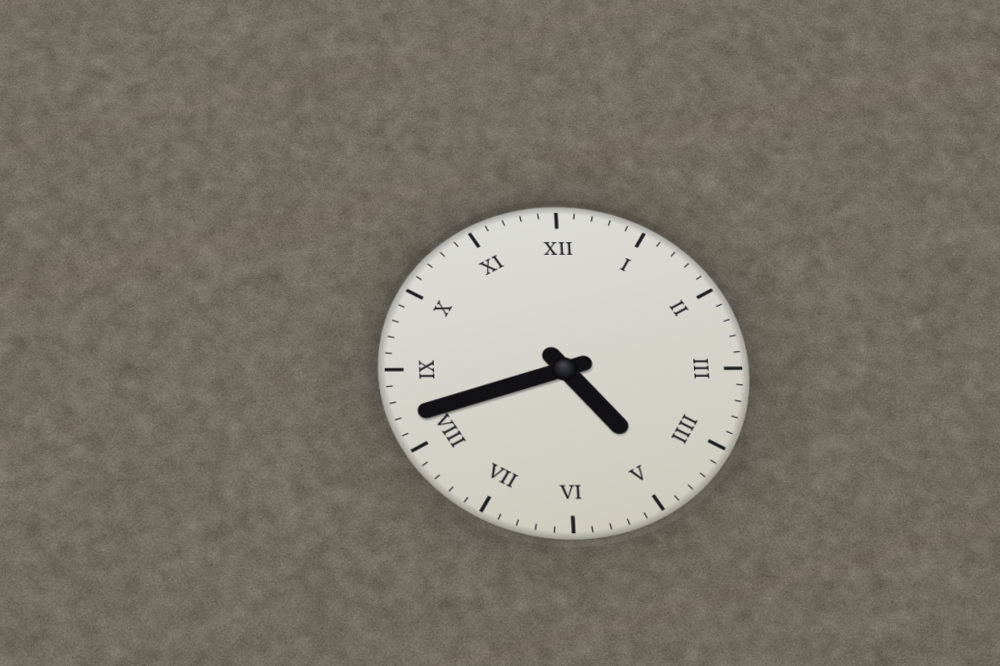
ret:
4:42
